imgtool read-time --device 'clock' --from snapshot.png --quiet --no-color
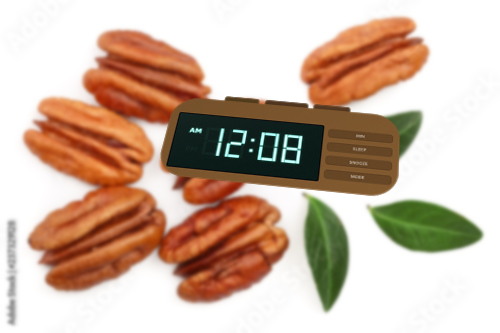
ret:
12:08
